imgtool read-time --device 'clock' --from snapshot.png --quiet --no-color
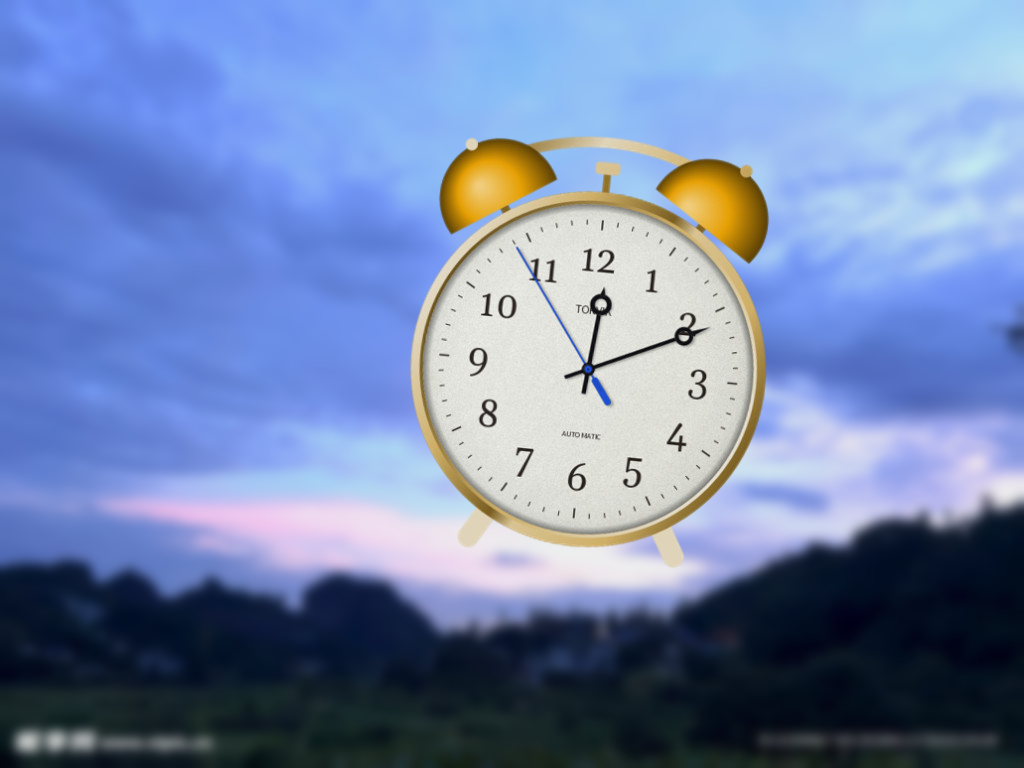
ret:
12:10:54
